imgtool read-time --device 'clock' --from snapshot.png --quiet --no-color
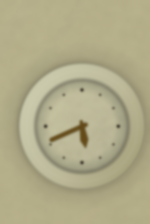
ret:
5:41
